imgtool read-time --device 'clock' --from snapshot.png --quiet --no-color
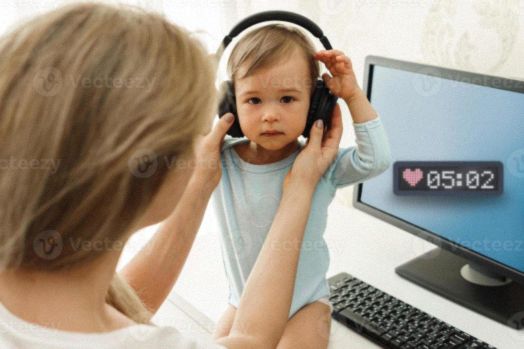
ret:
5:02
